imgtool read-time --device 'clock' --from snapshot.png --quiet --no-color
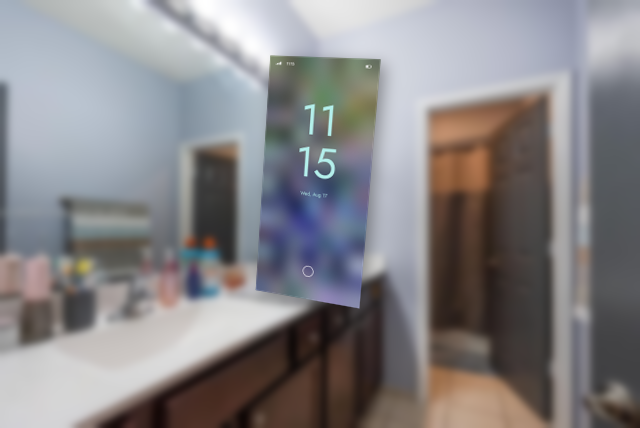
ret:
11:15
